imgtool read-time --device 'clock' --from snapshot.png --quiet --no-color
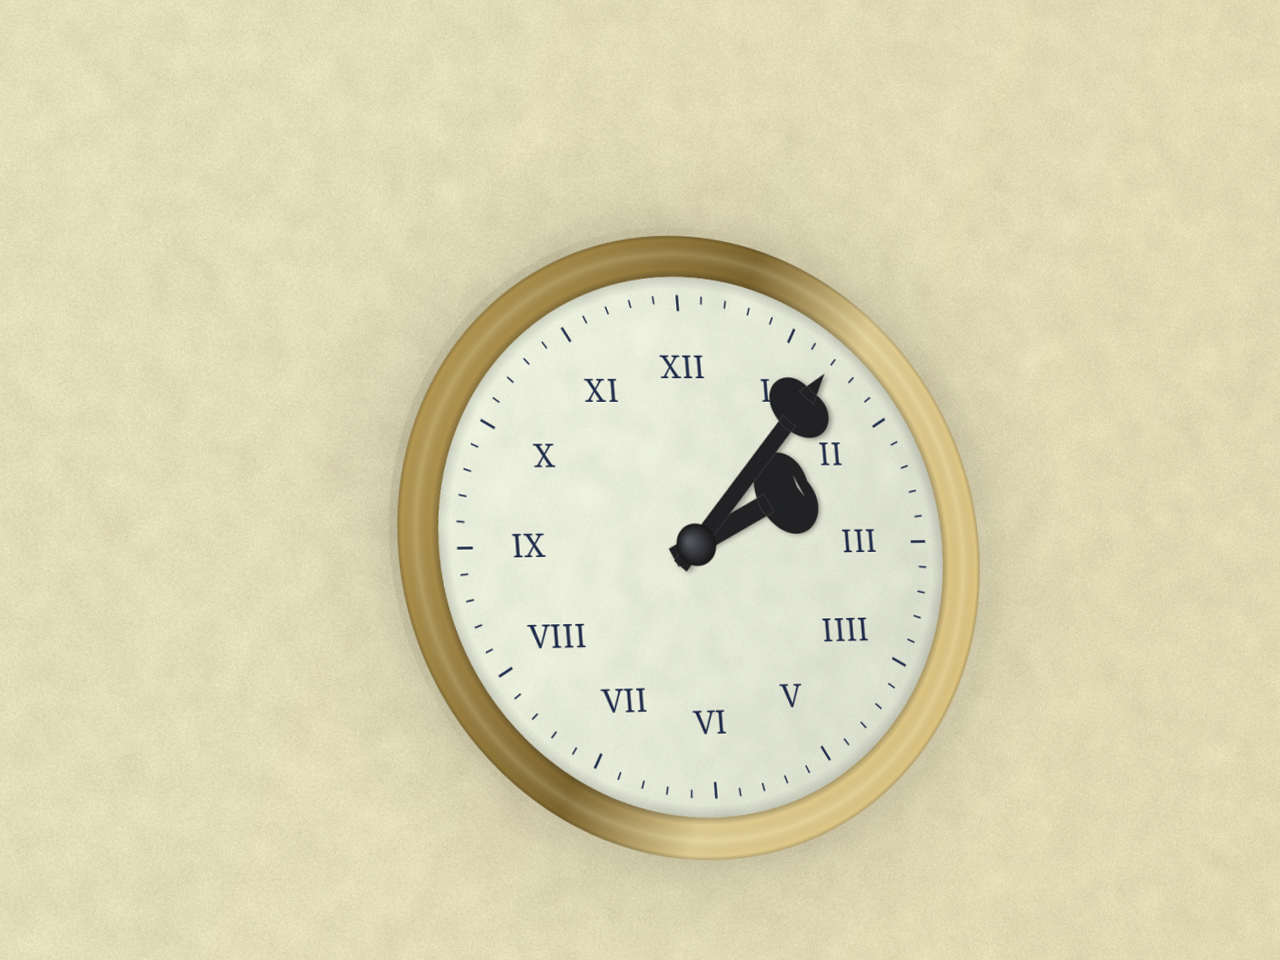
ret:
2:07
